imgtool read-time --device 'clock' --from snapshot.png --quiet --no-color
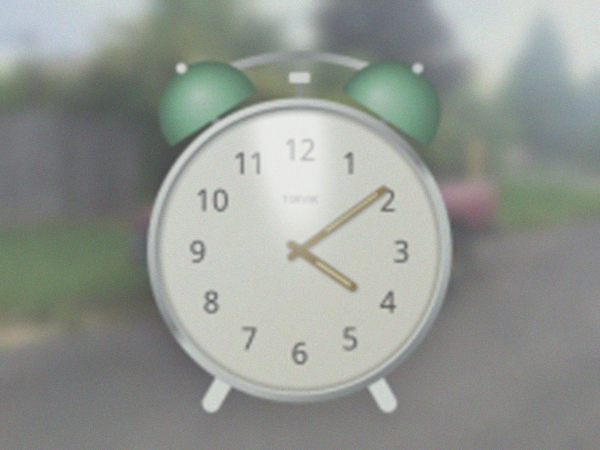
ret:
4:09
